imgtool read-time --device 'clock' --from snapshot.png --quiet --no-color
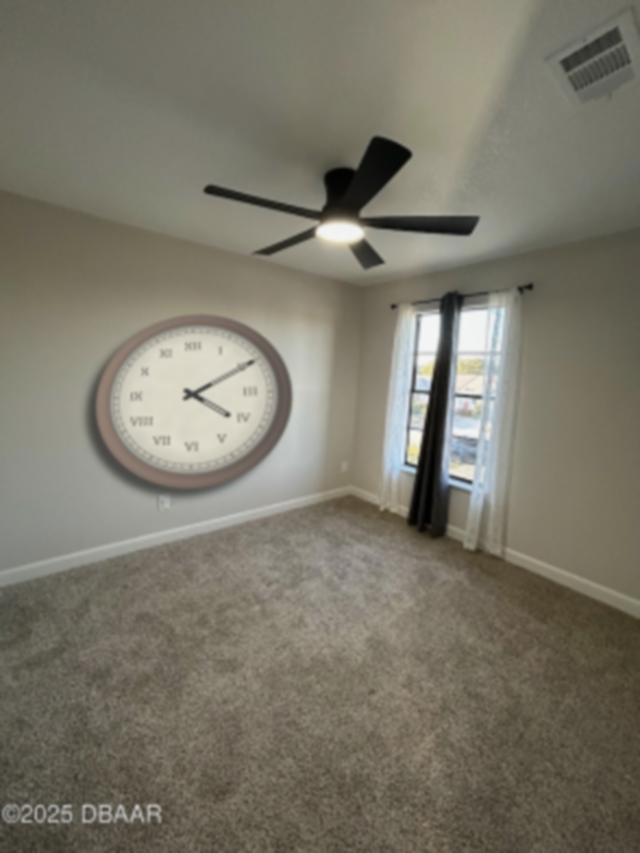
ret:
4:10
